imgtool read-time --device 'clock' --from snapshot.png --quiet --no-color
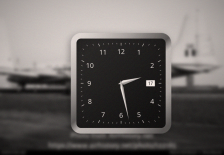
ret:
2:28
